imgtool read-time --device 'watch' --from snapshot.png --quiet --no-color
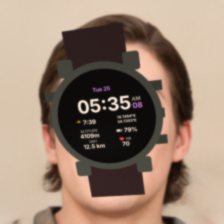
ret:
5:35
